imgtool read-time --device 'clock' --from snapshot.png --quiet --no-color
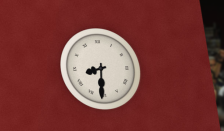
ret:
8:31
